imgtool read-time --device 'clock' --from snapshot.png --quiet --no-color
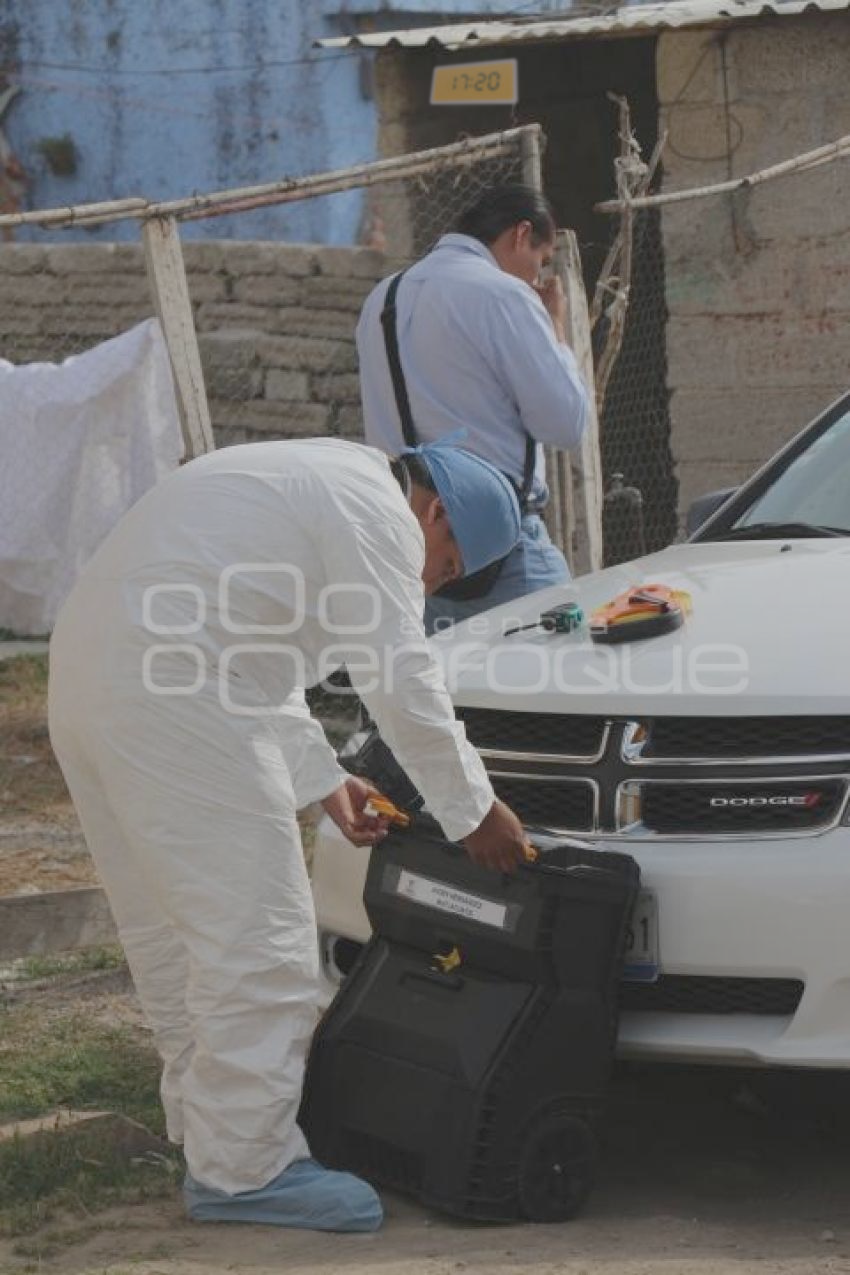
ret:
17:20
